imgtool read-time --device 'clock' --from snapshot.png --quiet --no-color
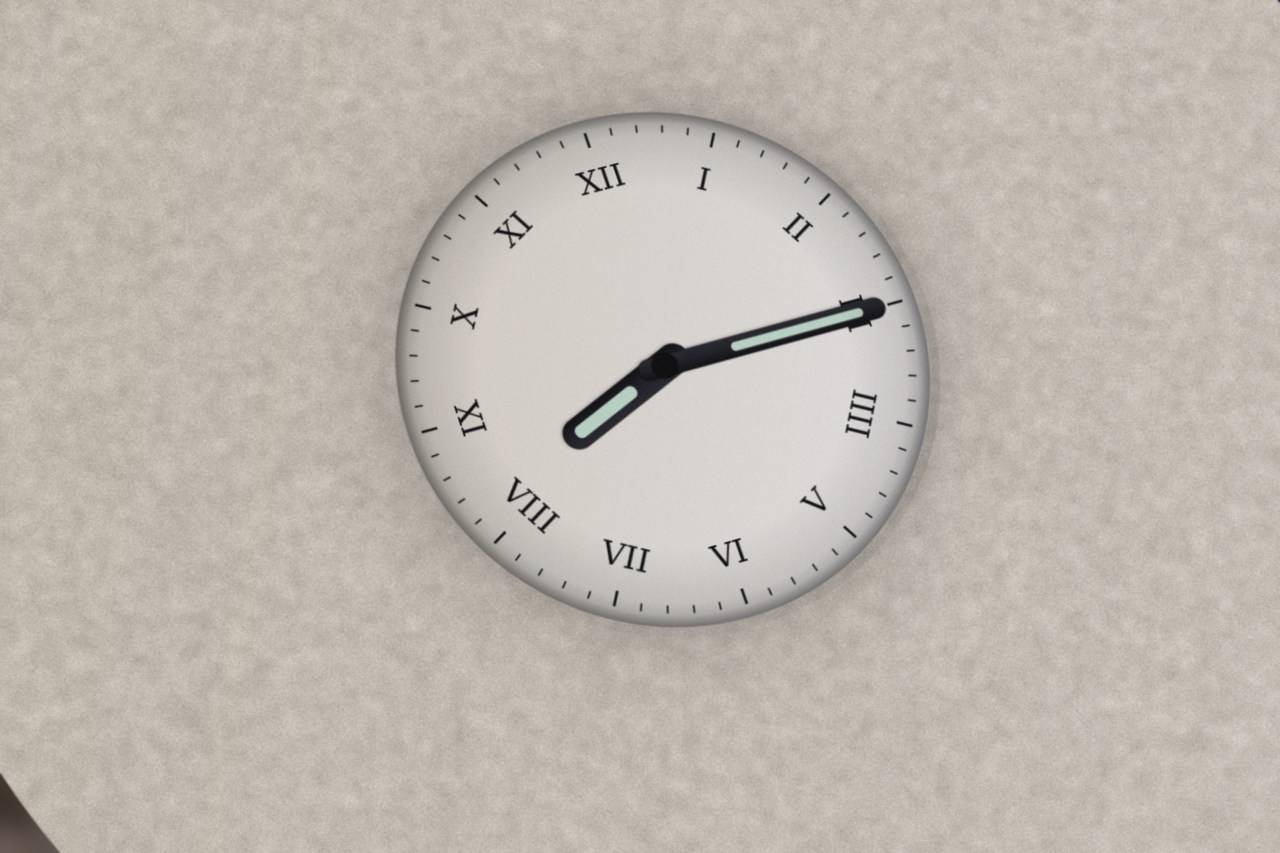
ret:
8:15
